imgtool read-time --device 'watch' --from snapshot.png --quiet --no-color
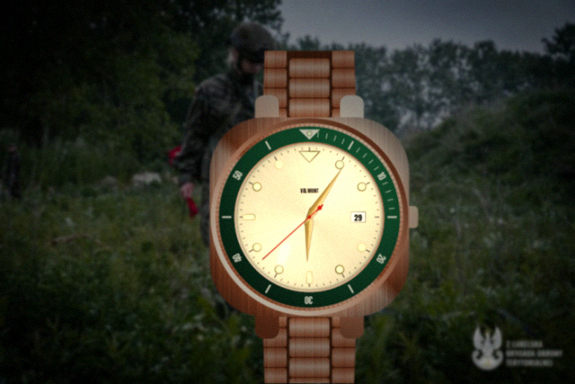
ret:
6:05:38
